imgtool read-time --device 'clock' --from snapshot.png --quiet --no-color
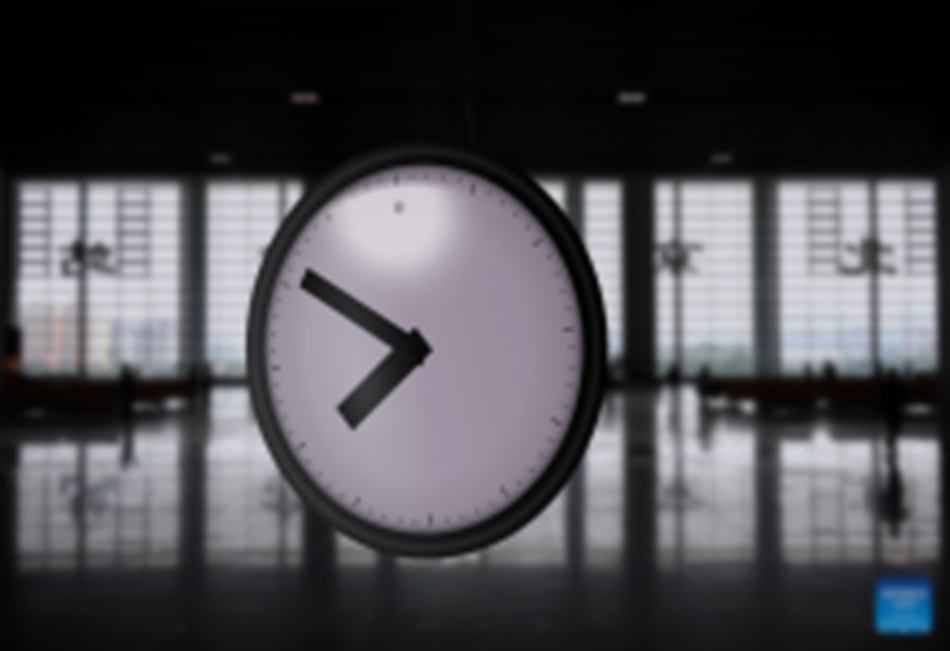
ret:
7:51
